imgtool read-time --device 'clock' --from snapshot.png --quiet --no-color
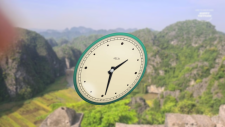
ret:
1:29
